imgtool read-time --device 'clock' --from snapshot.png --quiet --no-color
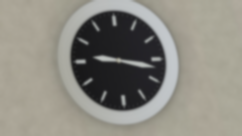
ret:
9:17
